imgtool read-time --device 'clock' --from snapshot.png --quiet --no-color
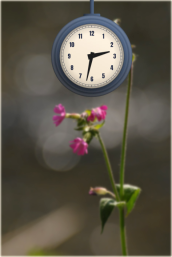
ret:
2:32
